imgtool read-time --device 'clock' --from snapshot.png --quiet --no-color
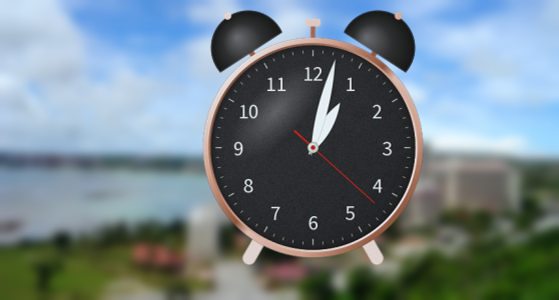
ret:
1:02:22
